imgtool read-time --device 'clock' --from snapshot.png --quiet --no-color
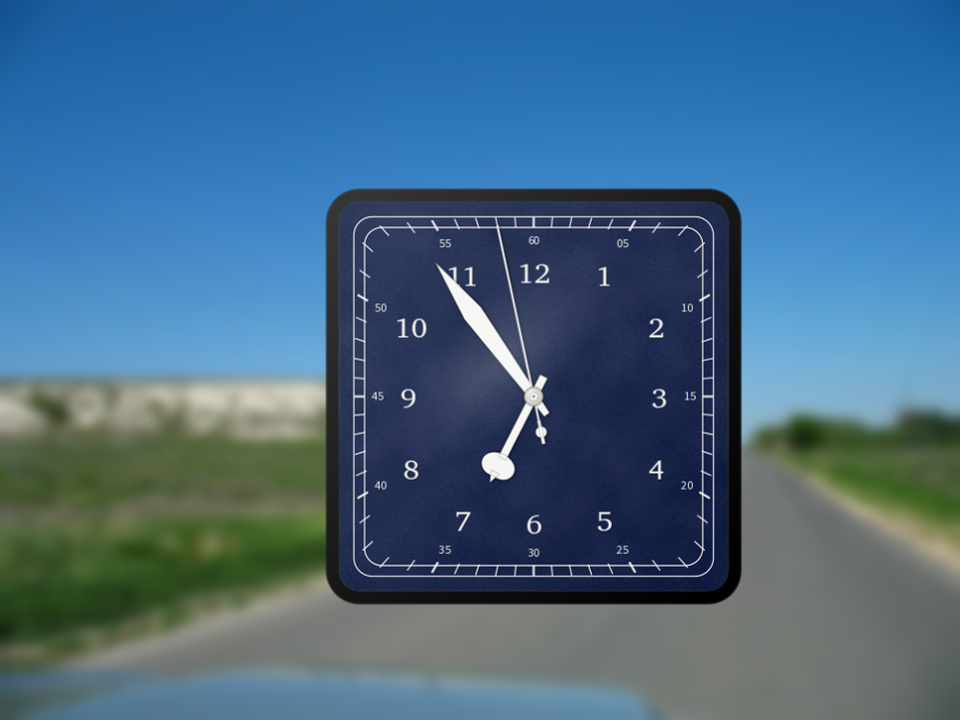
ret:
6:53:58
